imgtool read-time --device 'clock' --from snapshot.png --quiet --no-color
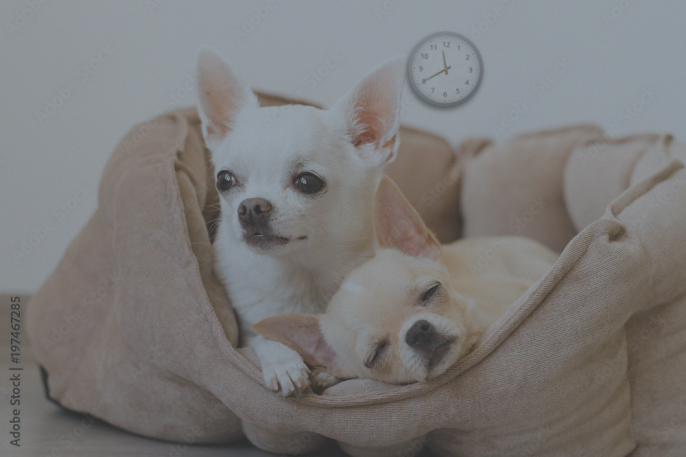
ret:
11:40
